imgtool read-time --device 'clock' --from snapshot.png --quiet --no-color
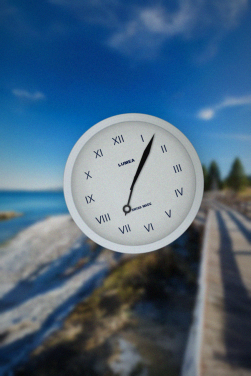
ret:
7:07
